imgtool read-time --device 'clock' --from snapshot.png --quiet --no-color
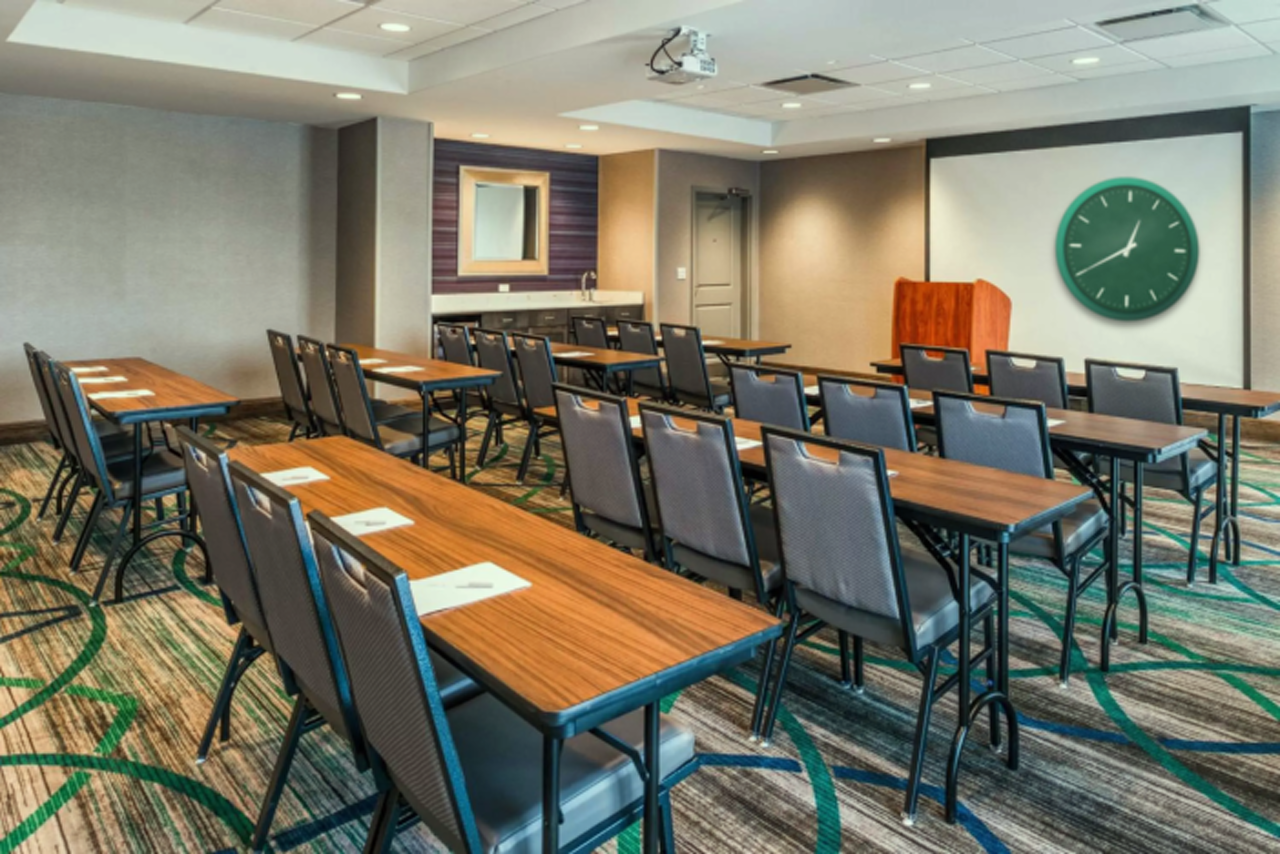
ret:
12:40
